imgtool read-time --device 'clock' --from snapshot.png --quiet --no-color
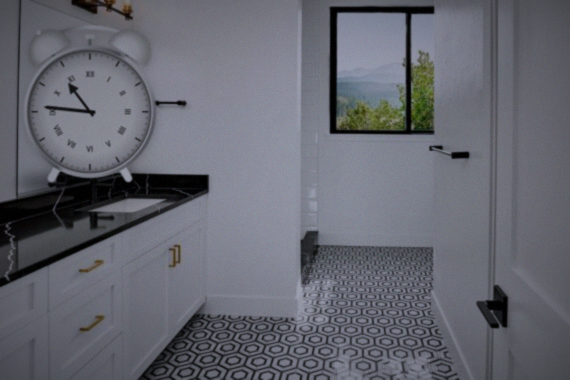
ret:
10:46
